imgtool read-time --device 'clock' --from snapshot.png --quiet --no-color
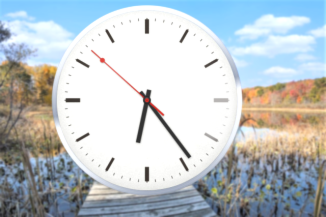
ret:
6:23:52
